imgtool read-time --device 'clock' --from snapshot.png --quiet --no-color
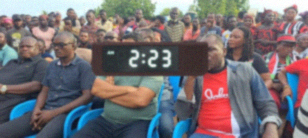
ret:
2:23
